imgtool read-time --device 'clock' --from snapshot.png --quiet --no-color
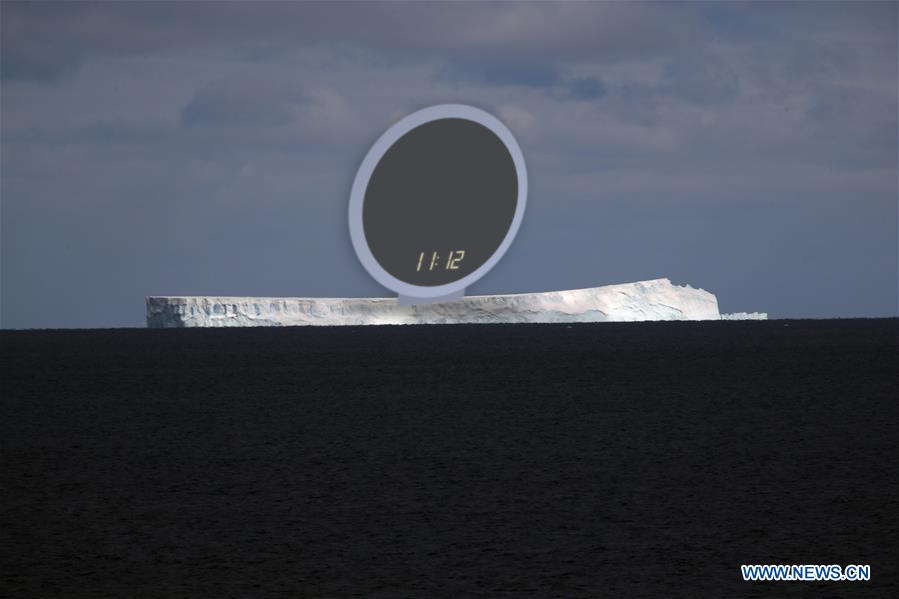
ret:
11:12
